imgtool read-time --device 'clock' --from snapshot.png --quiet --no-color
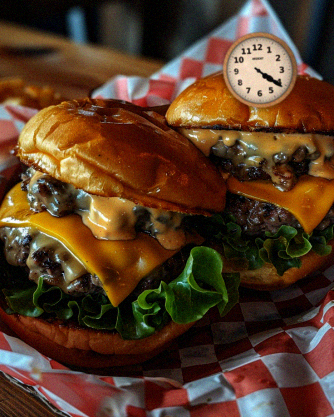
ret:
4:21
